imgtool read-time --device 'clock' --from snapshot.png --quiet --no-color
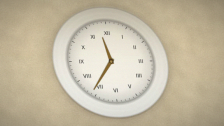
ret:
11:36
